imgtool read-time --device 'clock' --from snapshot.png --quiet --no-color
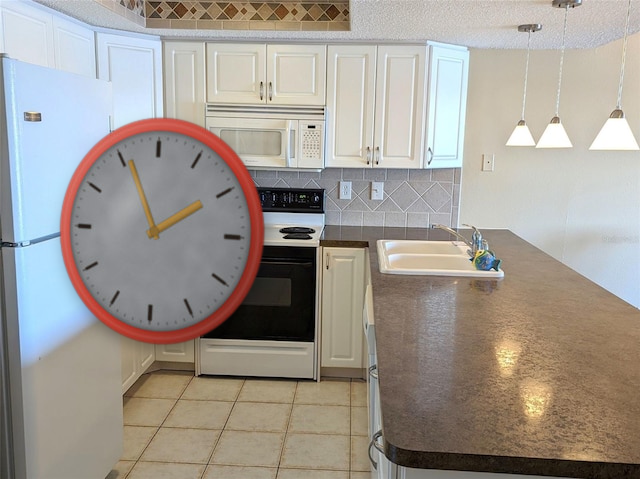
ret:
1:56
